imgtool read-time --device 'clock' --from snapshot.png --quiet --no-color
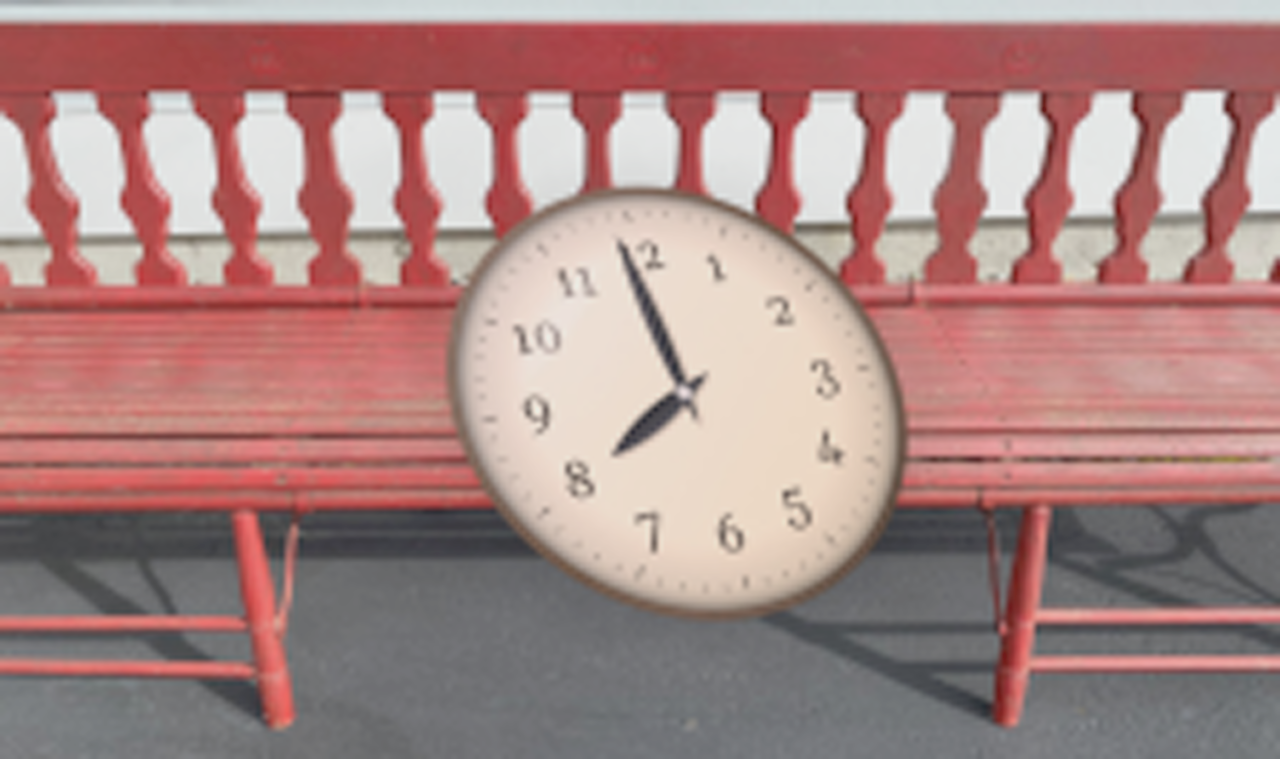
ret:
7:59
